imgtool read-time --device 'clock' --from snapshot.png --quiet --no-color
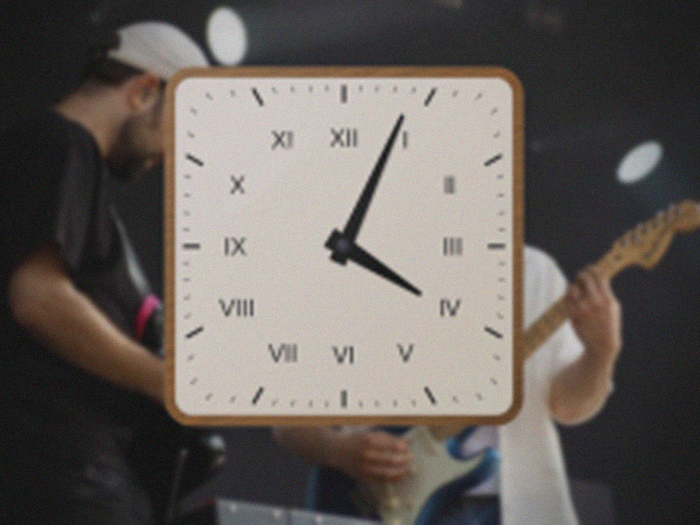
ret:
4:04
